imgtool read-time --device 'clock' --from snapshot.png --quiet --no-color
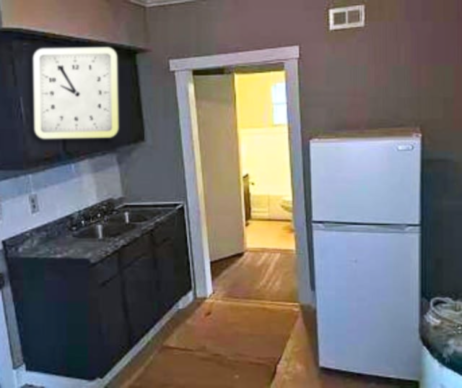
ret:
9:55
